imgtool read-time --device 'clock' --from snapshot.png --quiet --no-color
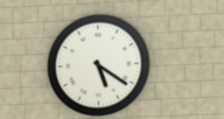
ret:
5:21
